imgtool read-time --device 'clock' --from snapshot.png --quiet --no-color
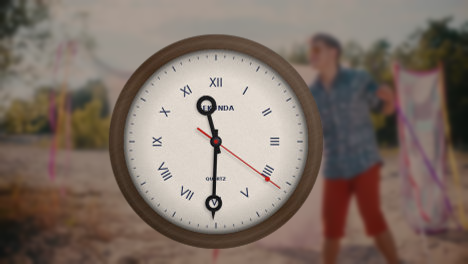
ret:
11:30:21
